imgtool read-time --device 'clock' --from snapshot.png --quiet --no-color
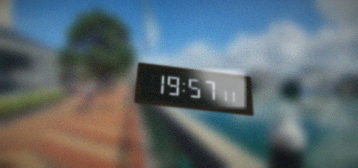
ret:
19:57:11
